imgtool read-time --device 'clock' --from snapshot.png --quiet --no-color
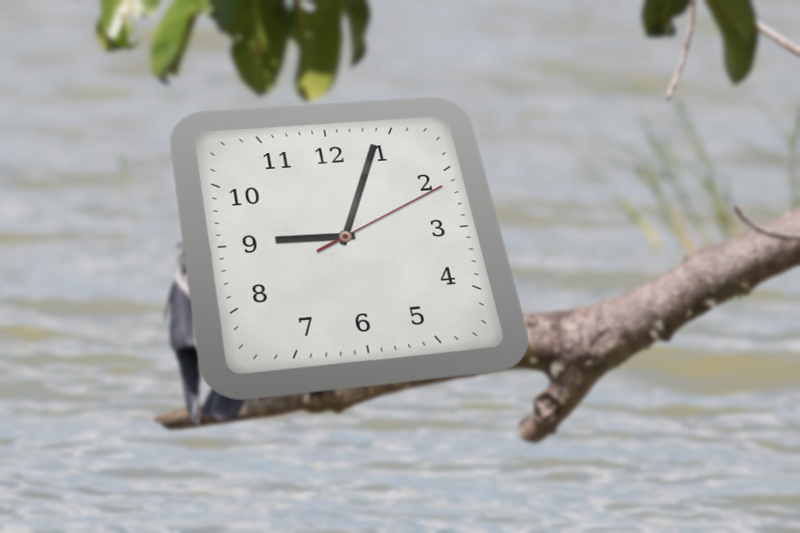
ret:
9:04:11
